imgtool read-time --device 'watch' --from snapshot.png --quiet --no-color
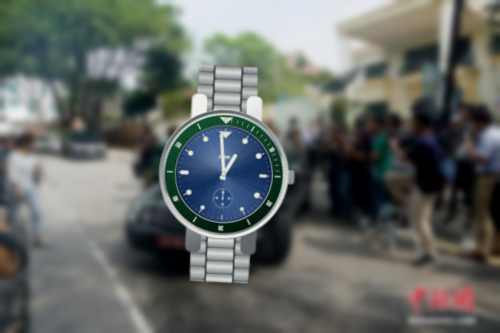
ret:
12:59
